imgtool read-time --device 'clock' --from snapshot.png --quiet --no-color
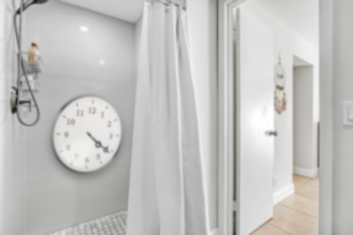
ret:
4:21
